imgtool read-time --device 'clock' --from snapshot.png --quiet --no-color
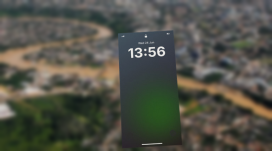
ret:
13:56
